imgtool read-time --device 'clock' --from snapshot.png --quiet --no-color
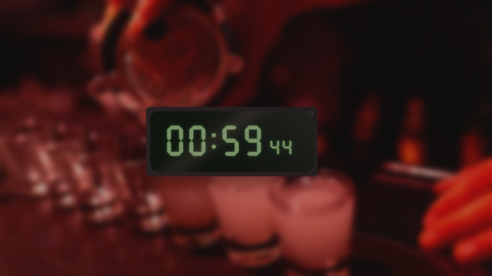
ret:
0:59:44
